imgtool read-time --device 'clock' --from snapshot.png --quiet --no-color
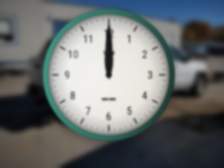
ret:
12:00
